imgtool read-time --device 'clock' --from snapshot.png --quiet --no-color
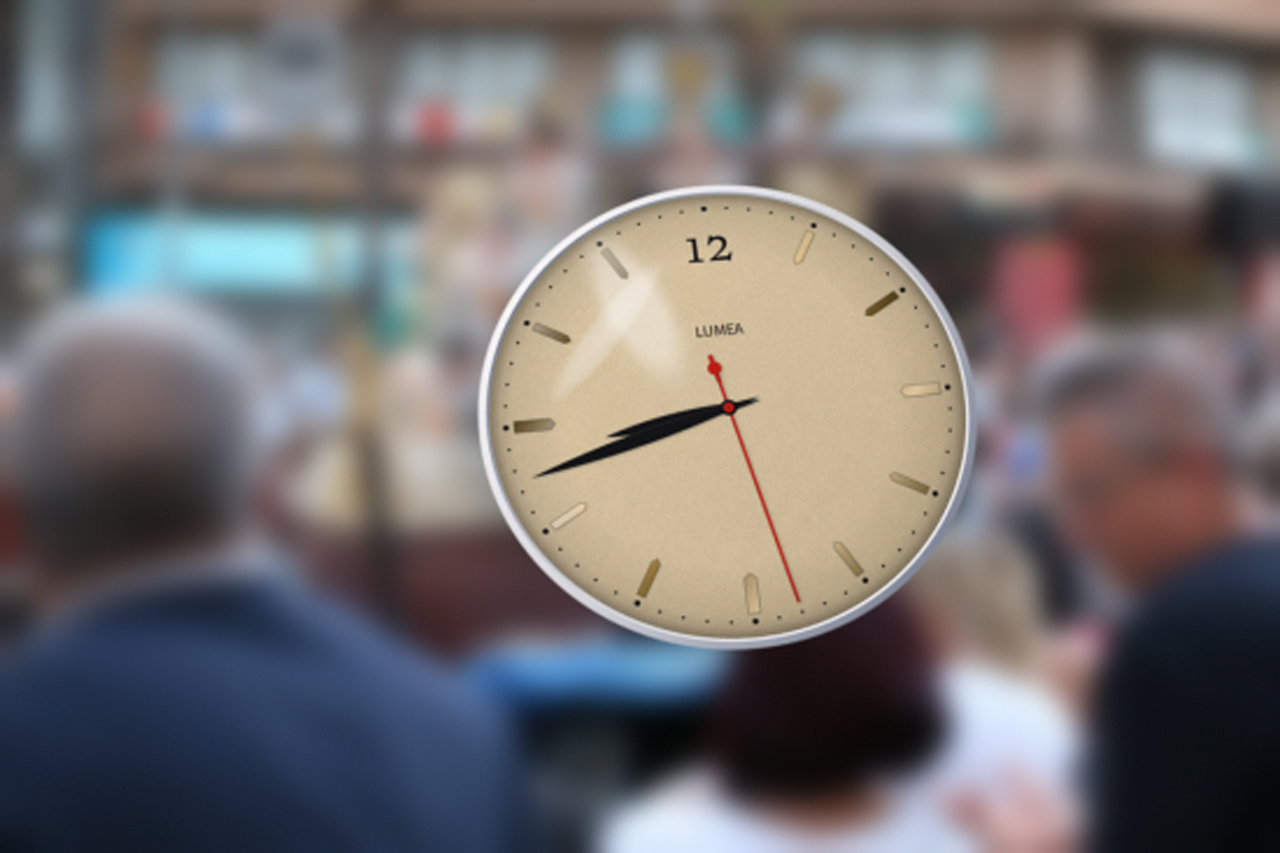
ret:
8:42:28
